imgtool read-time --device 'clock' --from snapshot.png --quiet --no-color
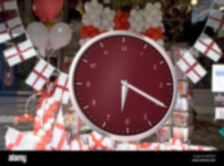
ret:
6:20
